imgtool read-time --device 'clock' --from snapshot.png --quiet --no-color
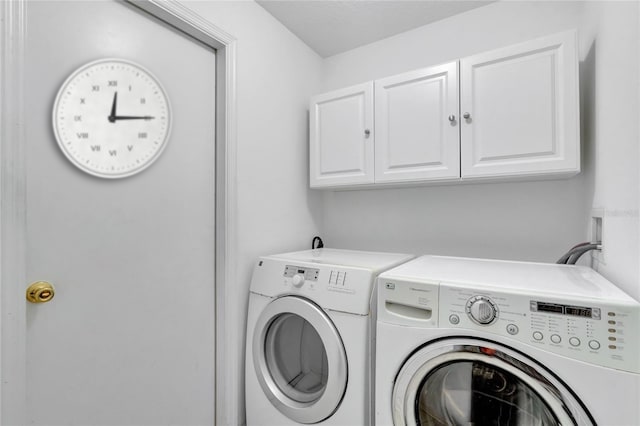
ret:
12:15
